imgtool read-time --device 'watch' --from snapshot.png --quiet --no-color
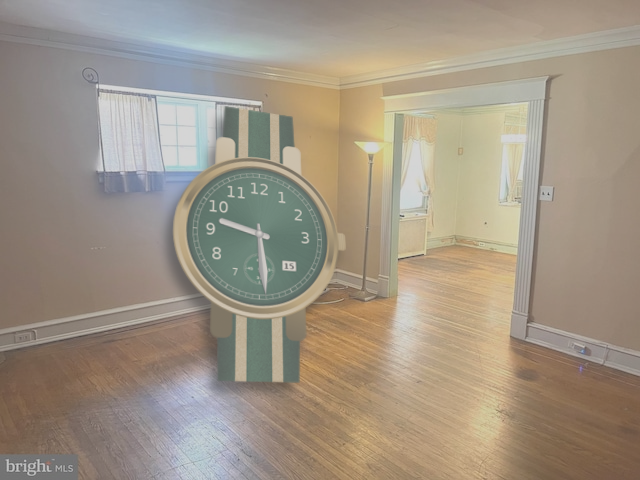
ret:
9:29
